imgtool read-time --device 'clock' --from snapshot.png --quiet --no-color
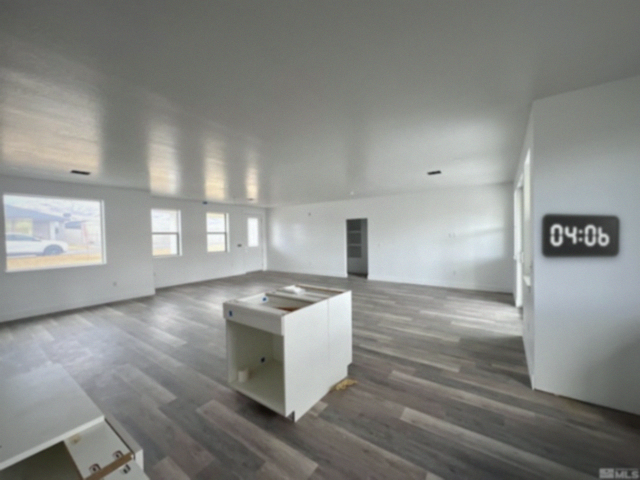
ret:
4:06
